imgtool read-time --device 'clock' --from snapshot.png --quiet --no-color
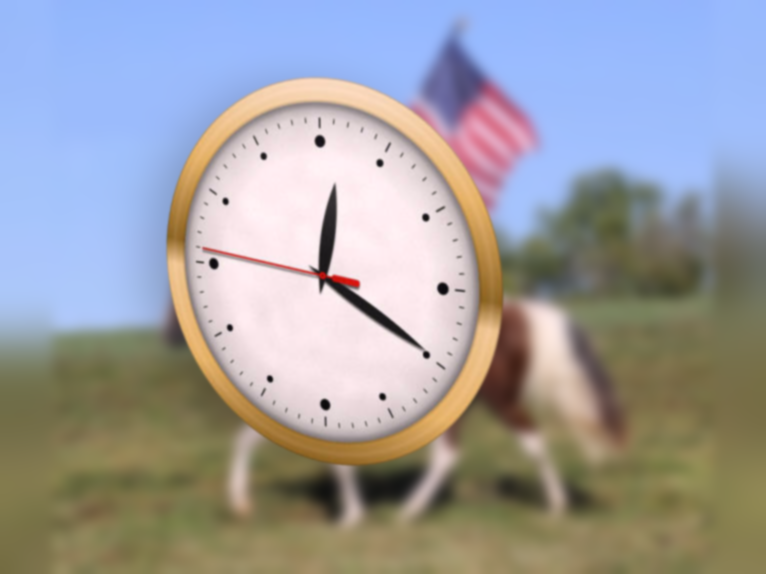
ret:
12:19:46
